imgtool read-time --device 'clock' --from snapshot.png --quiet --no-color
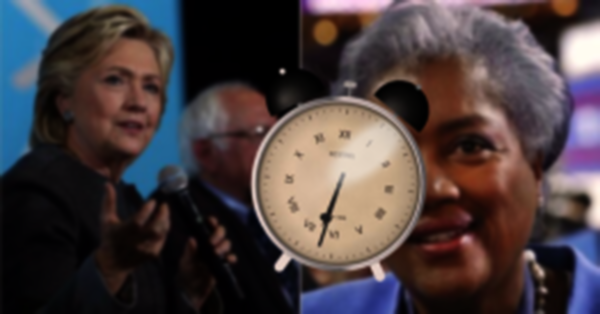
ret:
6:32
